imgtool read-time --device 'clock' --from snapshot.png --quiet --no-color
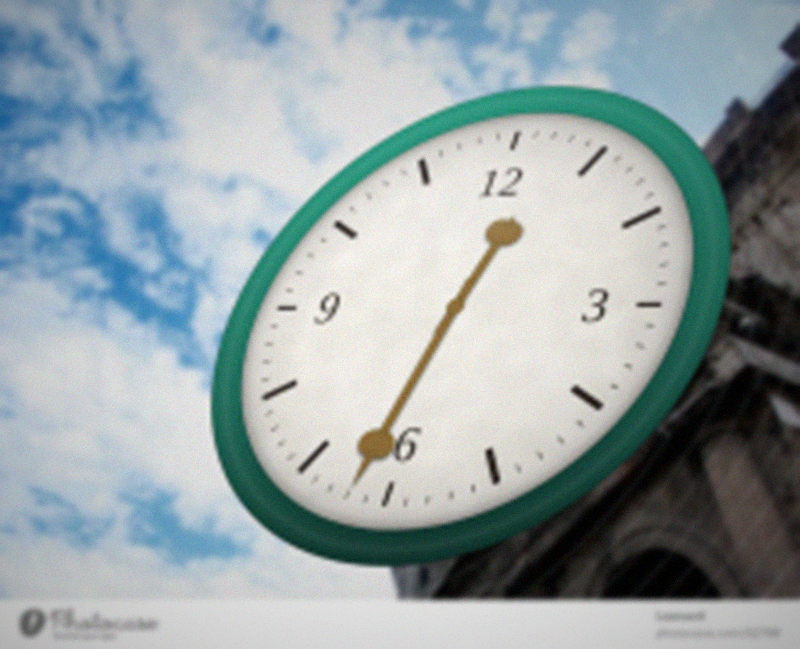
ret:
12:32
